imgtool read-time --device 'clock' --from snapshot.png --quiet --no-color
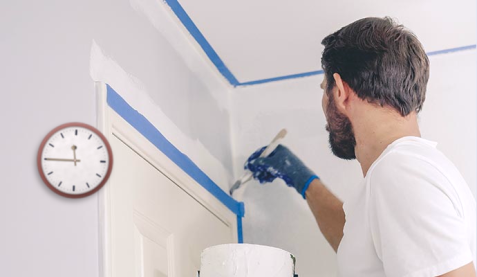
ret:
11:45
